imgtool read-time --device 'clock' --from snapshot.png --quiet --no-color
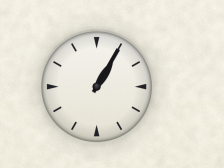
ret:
1:05
